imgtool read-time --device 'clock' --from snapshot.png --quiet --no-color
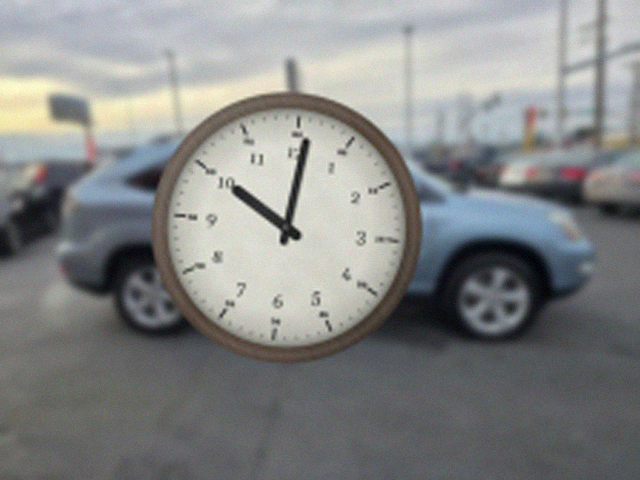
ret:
10:01
